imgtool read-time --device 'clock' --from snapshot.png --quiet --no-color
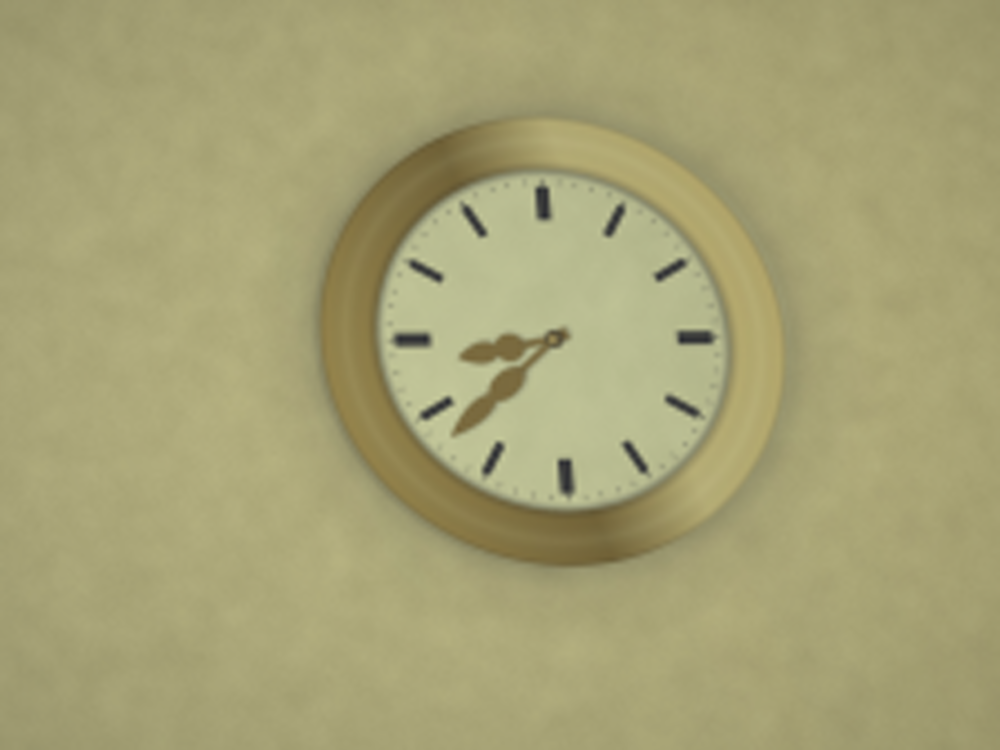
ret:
8:38
